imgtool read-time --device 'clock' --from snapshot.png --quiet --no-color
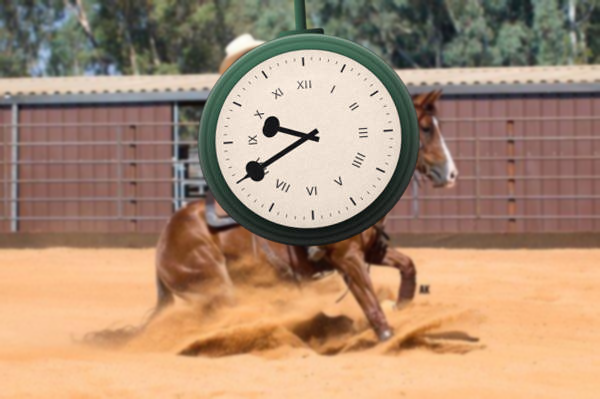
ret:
9:40
